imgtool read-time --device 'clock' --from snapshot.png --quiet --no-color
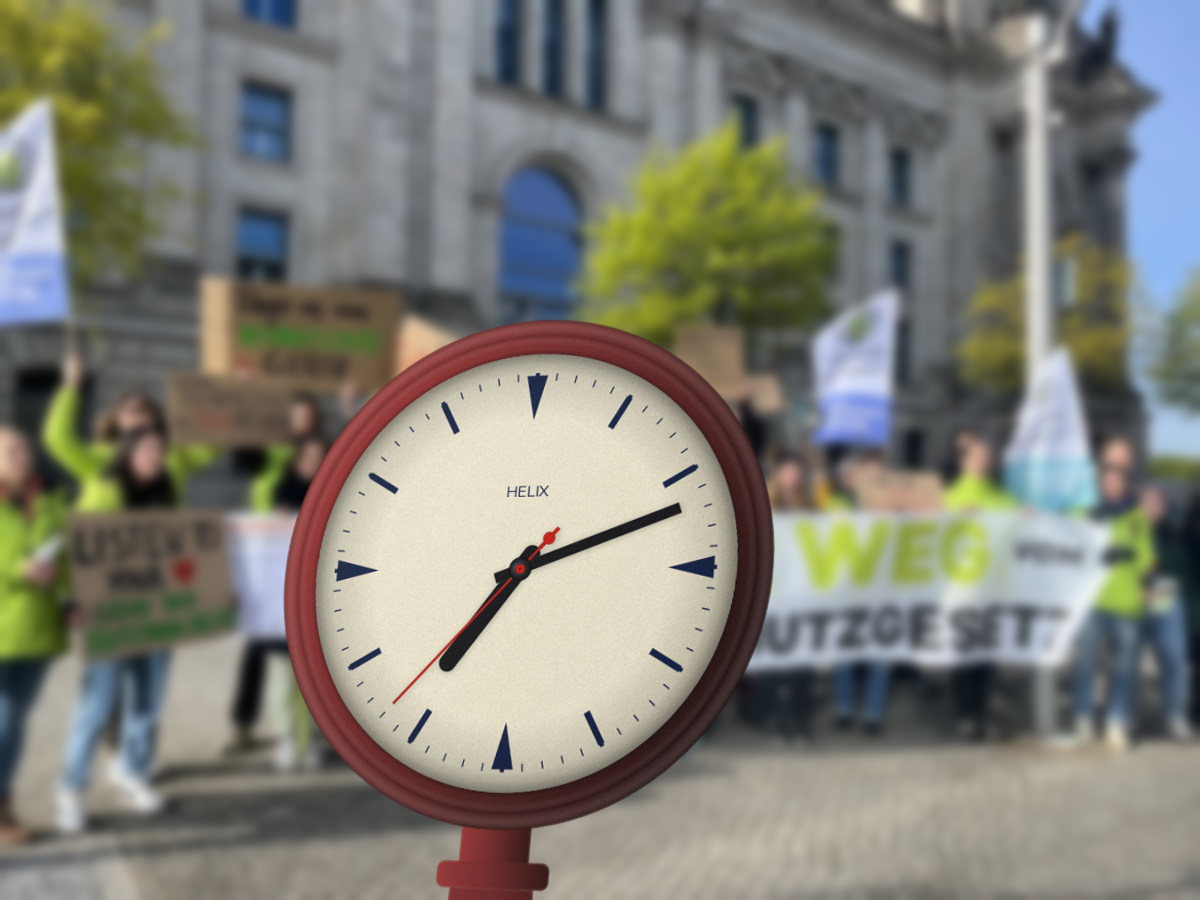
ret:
7:11:37
